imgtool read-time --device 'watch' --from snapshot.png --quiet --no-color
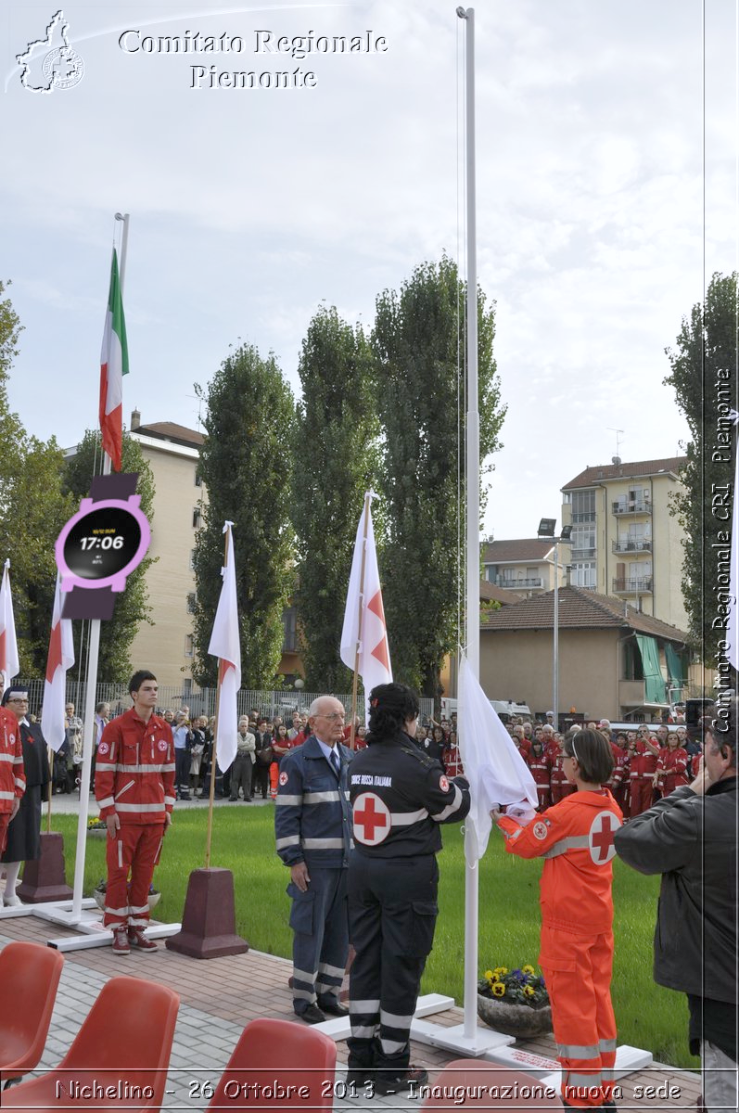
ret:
17:06
